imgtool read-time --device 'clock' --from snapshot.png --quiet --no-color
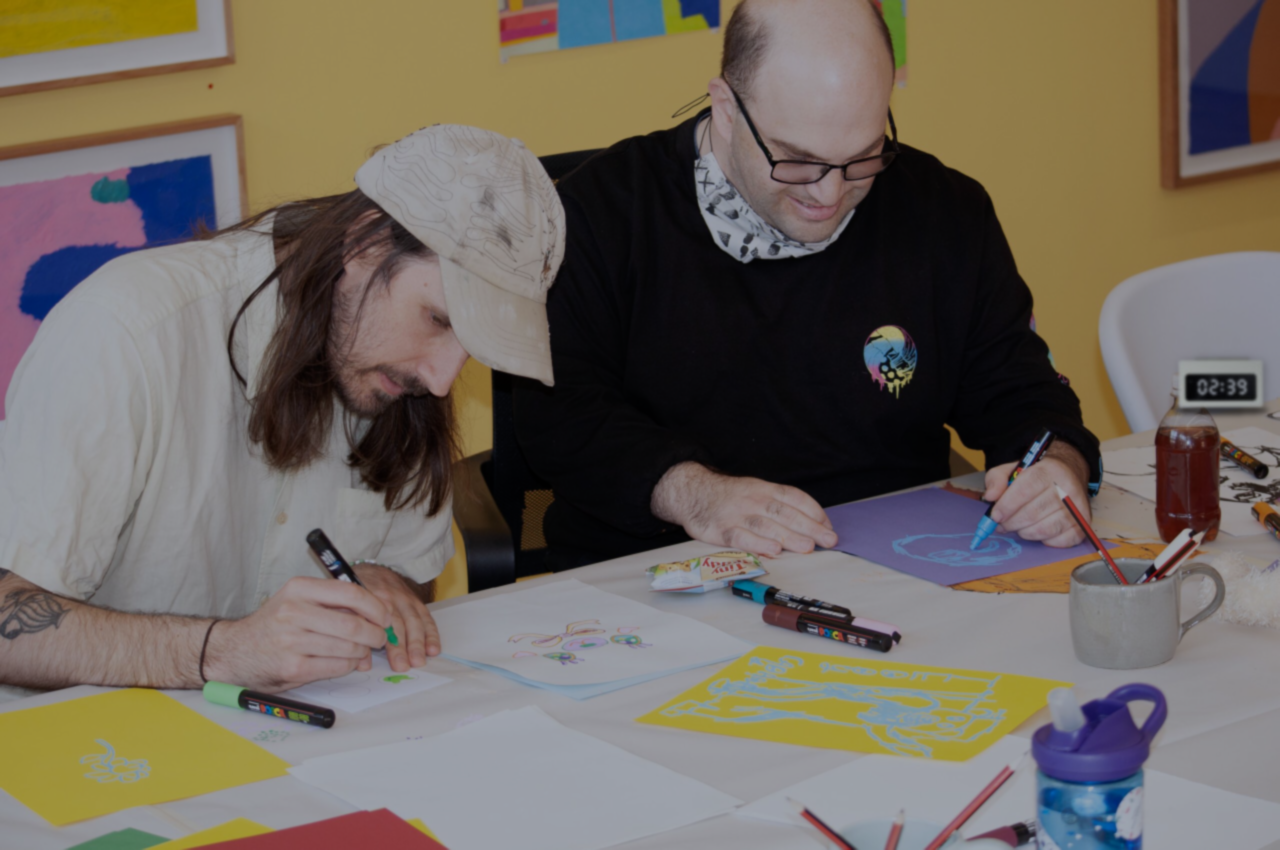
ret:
2:39
